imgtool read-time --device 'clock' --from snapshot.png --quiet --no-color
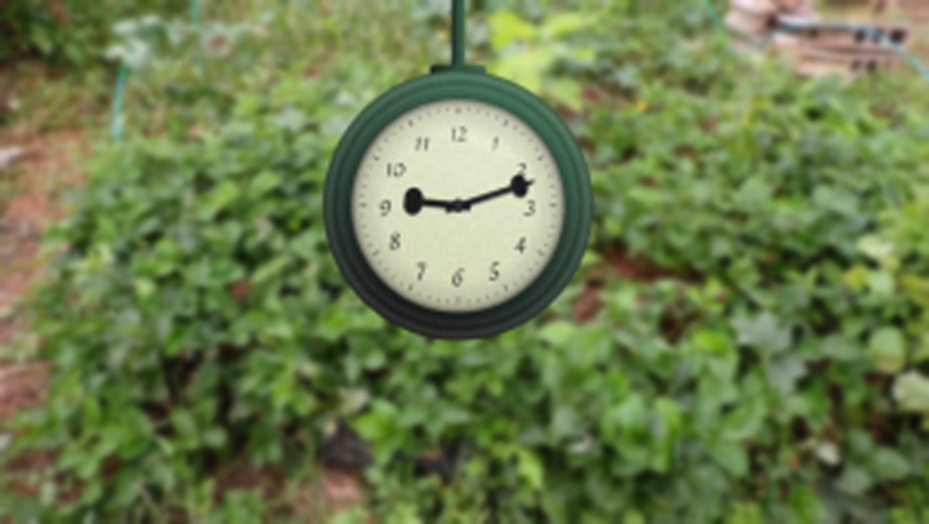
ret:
9:12
